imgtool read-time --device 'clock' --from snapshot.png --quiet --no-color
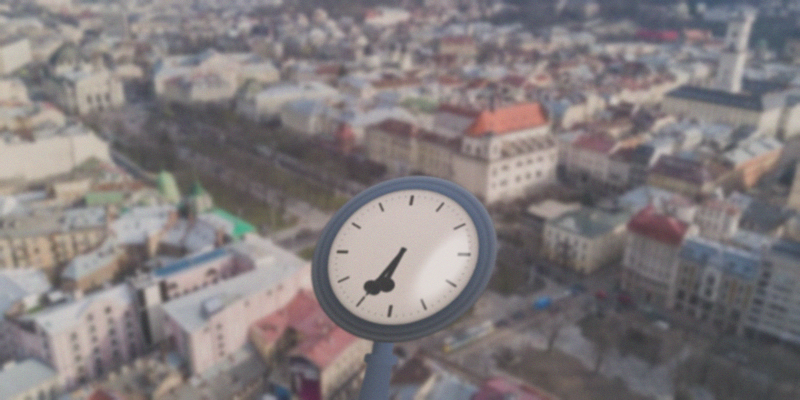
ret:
6:35
